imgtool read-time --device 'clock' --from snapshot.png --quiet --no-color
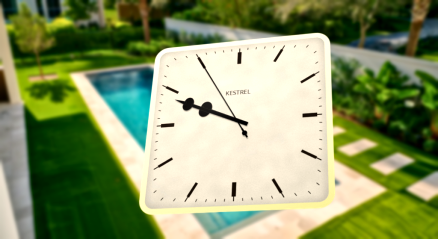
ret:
9:48:55
